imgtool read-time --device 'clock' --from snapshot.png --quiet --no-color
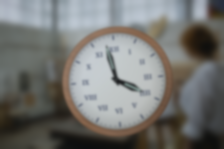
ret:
3:58
